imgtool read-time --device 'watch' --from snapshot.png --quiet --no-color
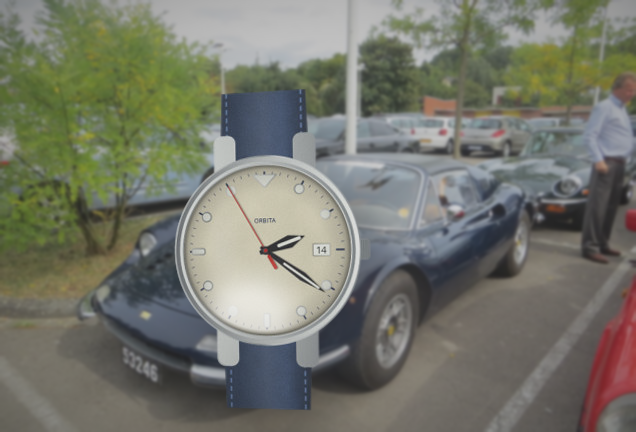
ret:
2:20:55
